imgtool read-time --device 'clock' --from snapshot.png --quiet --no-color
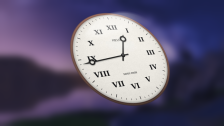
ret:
12:44
